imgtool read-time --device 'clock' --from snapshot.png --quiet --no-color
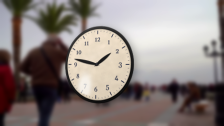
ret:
1:47
